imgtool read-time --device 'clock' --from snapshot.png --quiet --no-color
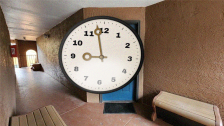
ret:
8:58
